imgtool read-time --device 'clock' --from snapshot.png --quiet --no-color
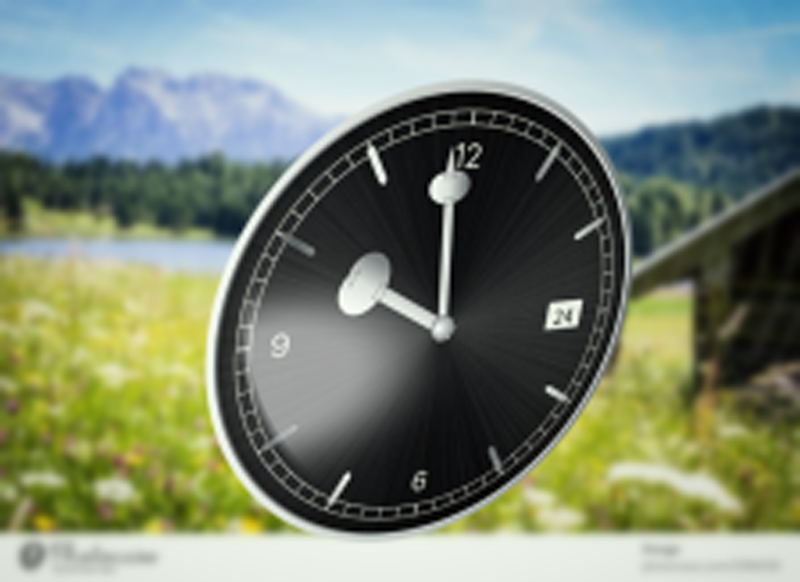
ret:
9:59
